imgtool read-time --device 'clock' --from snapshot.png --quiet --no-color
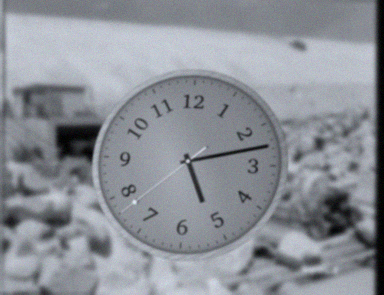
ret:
5:12:38
